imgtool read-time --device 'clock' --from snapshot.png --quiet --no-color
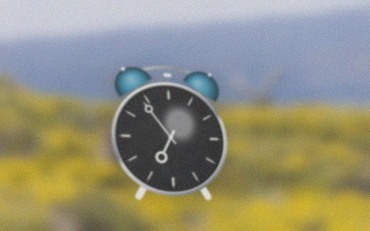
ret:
6:54
